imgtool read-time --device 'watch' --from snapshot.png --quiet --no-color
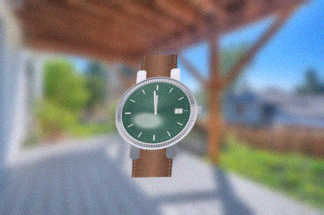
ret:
11:59
